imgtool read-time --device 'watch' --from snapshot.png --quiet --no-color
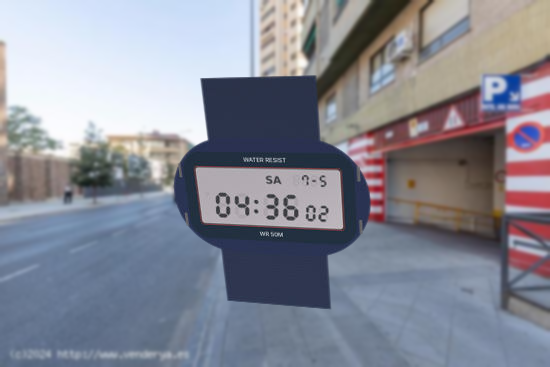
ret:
4:36:02
